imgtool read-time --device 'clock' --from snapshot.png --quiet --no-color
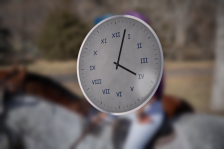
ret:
4:03
